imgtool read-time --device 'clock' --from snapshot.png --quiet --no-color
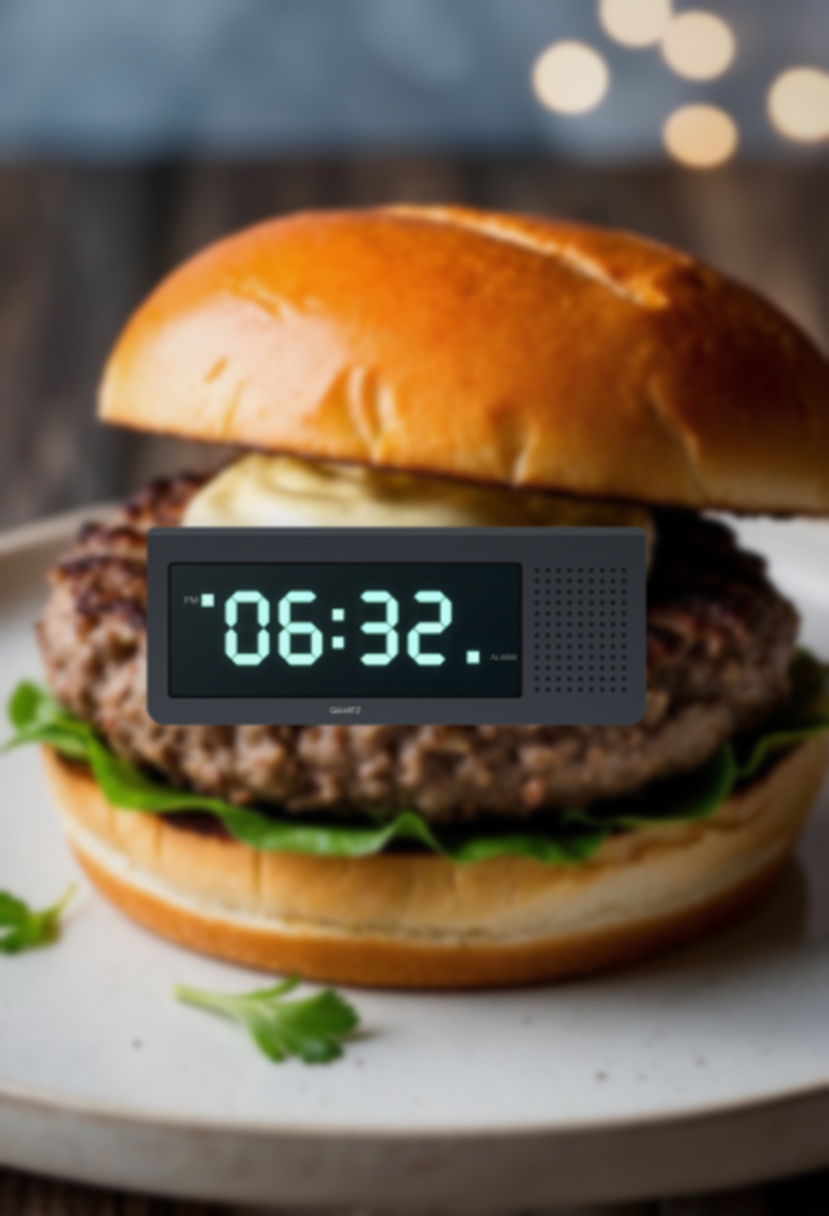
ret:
6:32
